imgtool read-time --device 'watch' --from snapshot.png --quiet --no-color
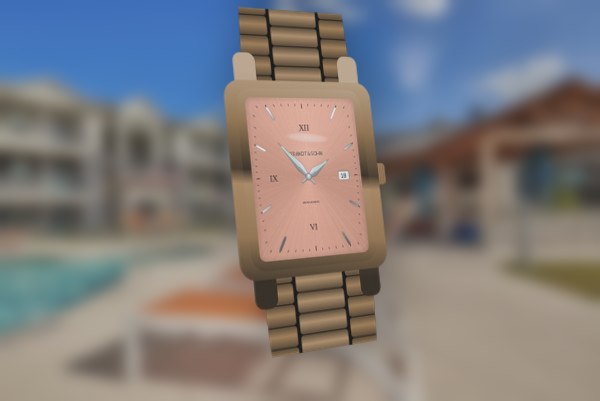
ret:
1:53
